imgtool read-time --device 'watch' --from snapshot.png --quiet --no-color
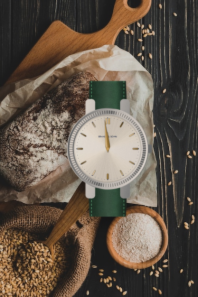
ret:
11:59
